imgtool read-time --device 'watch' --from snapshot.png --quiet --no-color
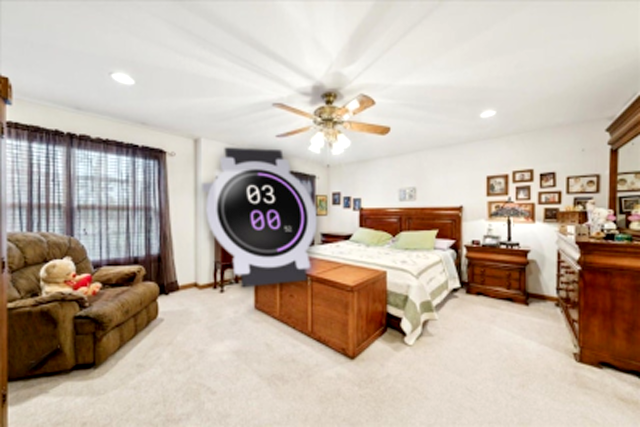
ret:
3:00
